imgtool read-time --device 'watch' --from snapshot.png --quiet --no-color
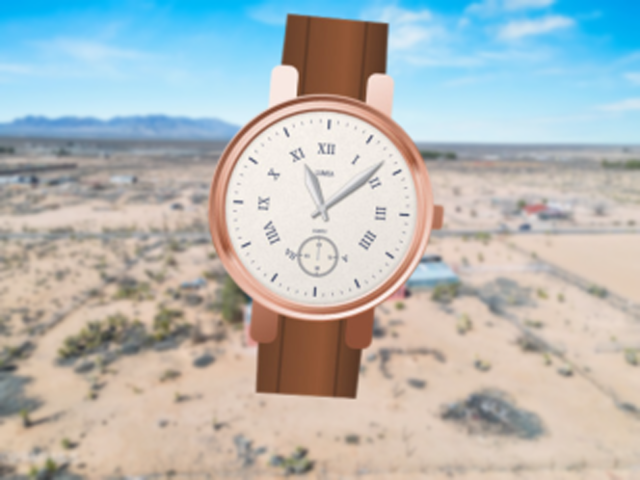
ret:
11:08
